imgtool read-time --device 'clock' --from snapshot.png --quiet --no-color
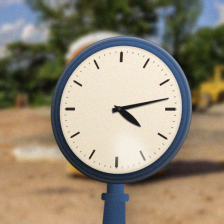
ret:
4:13
